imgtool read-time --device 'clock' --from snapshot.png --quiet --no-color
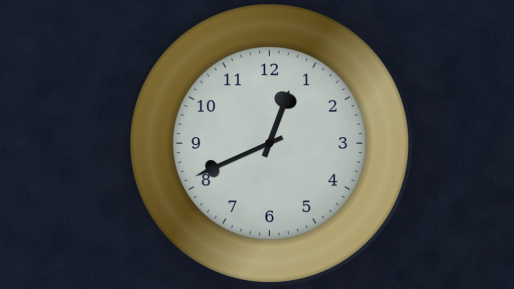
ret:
12:41
